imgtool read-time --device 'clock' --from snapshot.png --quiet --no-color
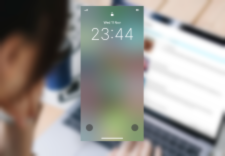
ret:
23:44
